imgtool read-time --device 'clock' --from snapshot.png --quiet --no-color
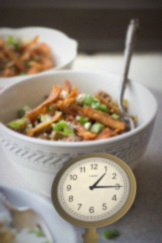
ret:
1:15
